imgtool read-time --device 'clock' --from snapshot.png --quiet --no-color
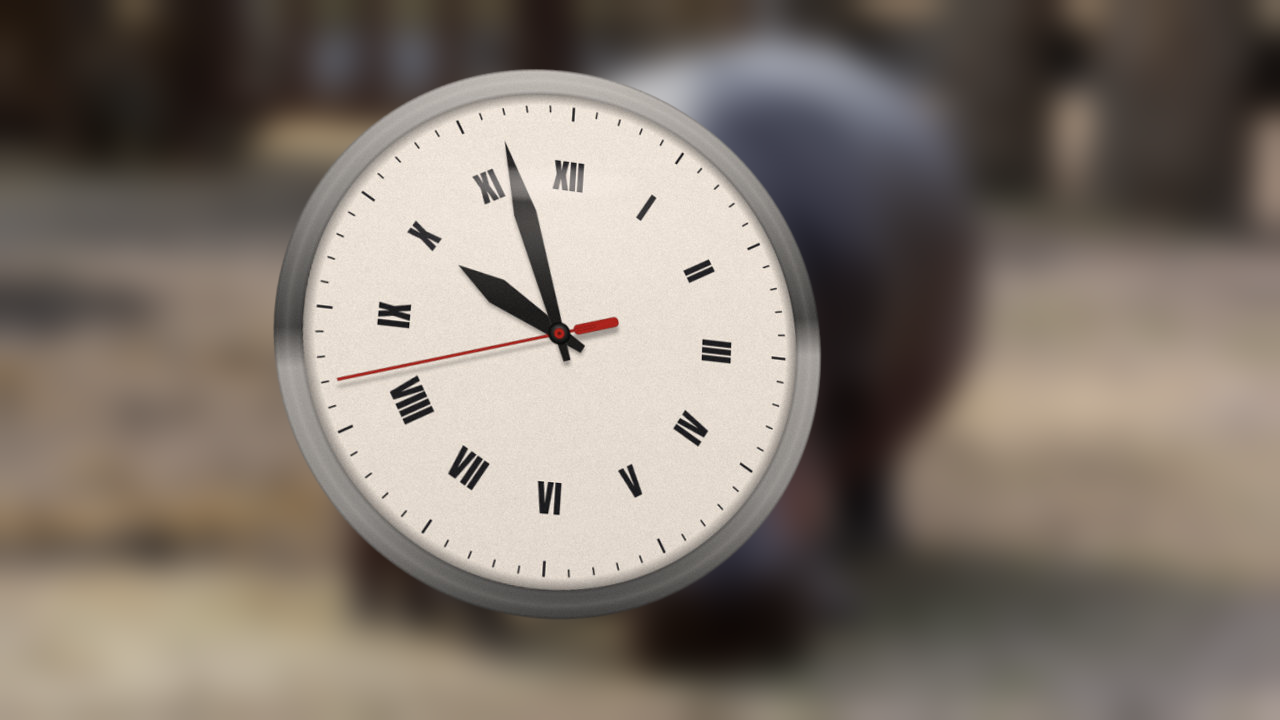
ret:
9:56:42
